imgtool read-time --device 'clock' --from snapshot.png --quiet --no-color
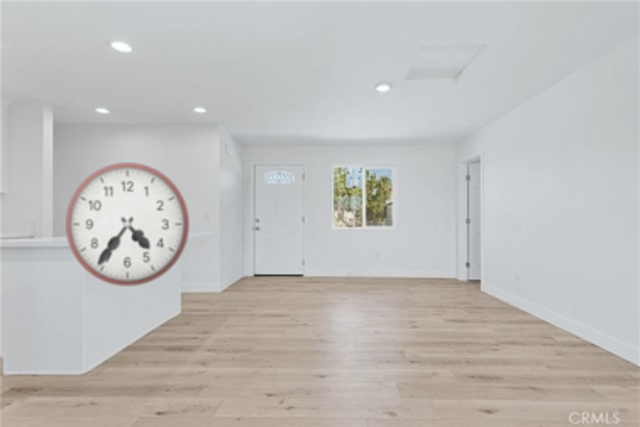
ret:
4:36
